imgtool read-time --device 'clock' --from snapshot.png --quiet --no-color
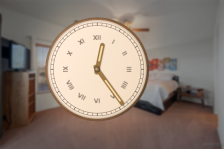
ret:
12:24
